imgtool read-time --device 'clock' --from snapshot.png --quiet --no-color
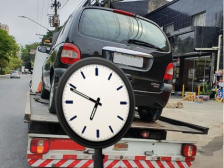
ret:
6:49
